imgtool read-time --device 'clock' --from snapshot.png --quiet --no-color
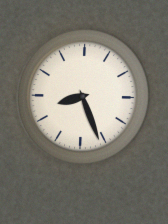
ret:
8:26
